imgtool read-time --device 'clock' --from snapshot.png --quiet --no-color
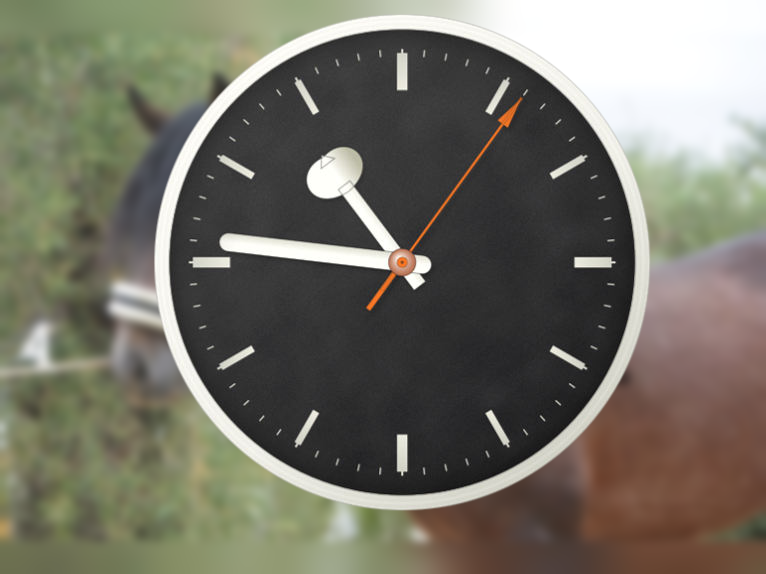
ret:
10:46:06
